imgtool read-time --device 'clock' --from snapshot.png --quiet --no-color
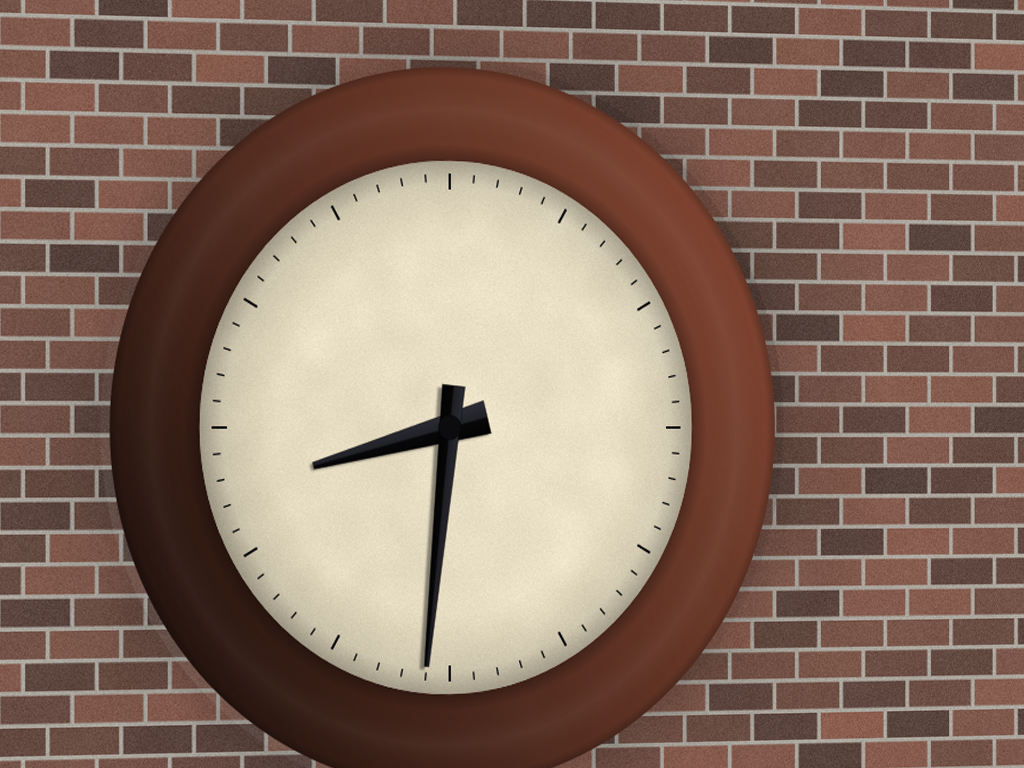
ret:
8:31
